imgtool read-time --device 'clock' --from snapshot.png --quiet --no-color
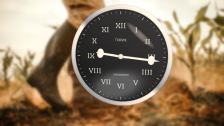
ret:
9:16
